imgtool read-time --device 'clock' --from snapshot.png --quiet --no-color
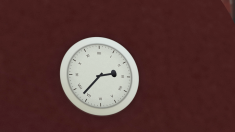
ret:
2:37
